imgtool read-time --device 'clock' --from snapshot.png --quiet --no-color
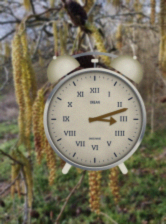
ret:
3:12
